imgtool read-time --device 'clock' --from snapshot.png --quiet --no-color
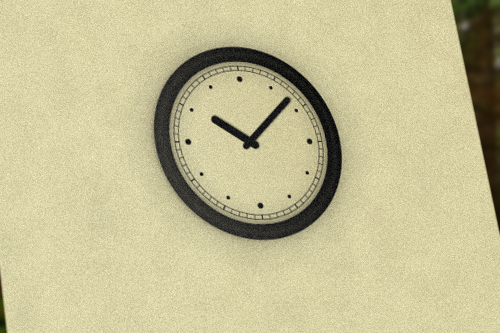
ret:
10:08
